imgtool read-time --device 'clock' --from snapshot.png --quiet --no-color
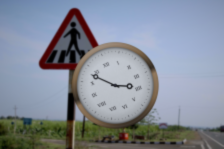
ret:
3:53
